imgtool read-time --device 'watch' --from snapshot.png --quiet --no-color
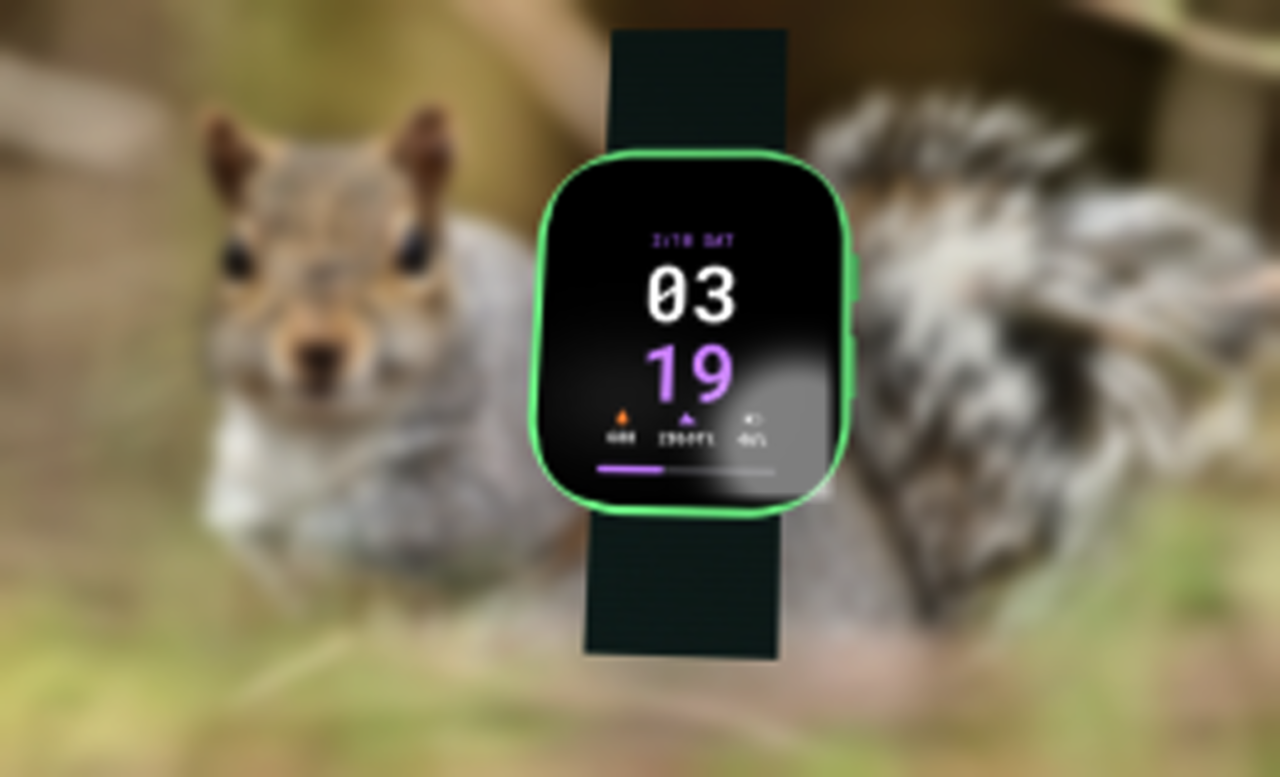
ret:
3:19
